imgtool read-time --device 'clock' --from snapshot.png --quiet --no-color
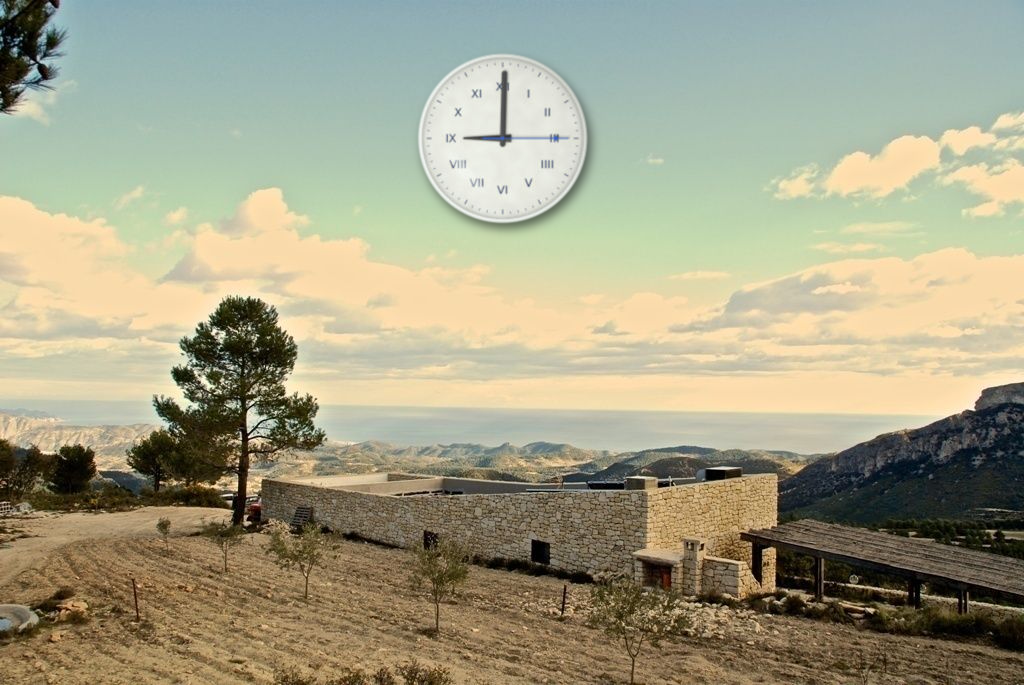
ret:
9:00:15
